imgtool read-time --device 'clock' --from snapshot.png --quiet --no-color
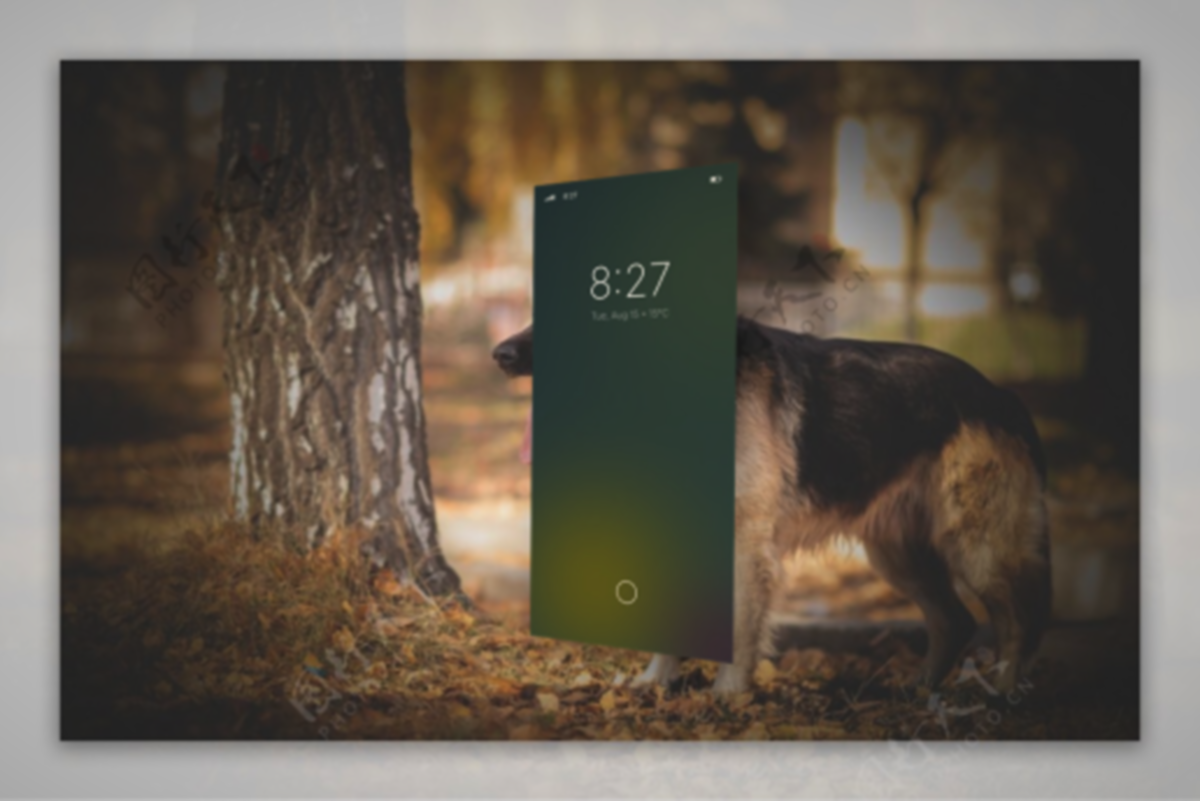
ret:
8:27
